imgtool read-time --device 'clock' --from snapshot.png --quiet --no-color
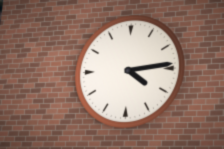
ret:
4:14
